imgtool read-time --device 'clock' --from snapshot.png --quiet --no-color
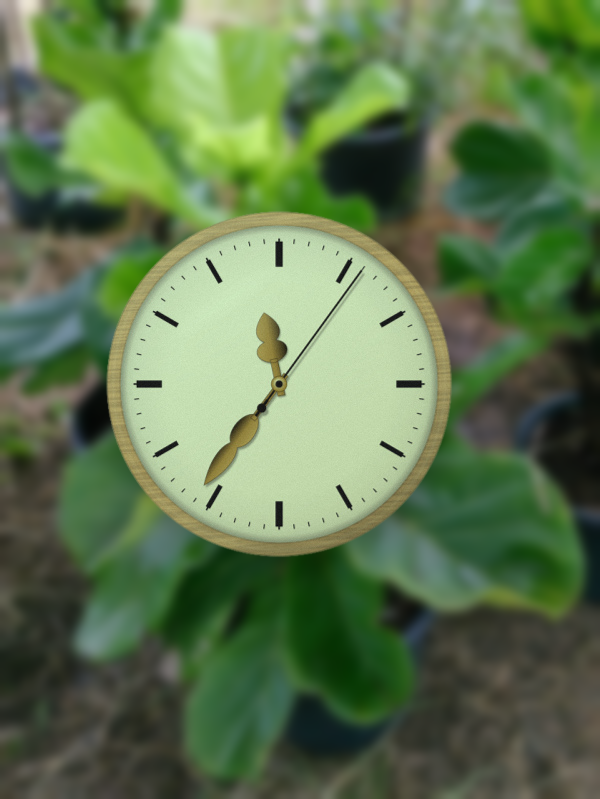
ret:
11:36:06
